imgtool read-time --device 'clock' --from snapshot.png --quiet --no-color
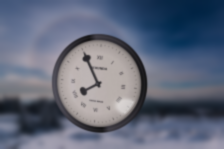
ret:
7:55
